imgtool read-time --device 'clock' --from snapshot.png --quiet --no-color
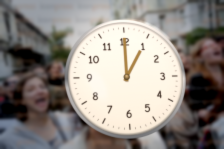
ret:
1:00
